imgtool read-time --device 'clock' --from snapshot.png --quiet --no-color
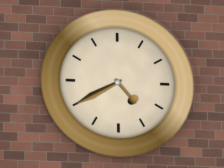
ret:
4:40
